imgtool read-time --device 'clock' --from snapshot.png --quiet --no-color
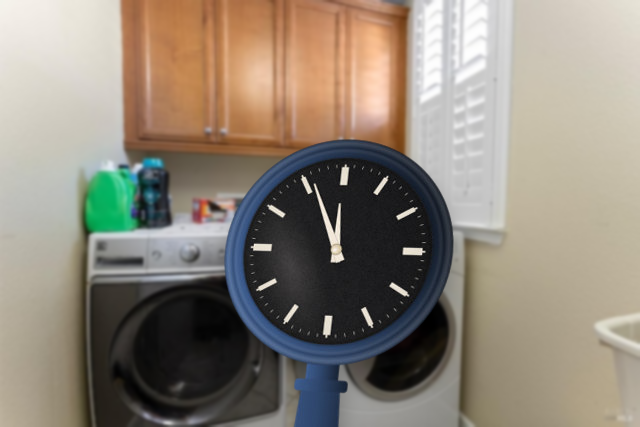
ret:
11:56
